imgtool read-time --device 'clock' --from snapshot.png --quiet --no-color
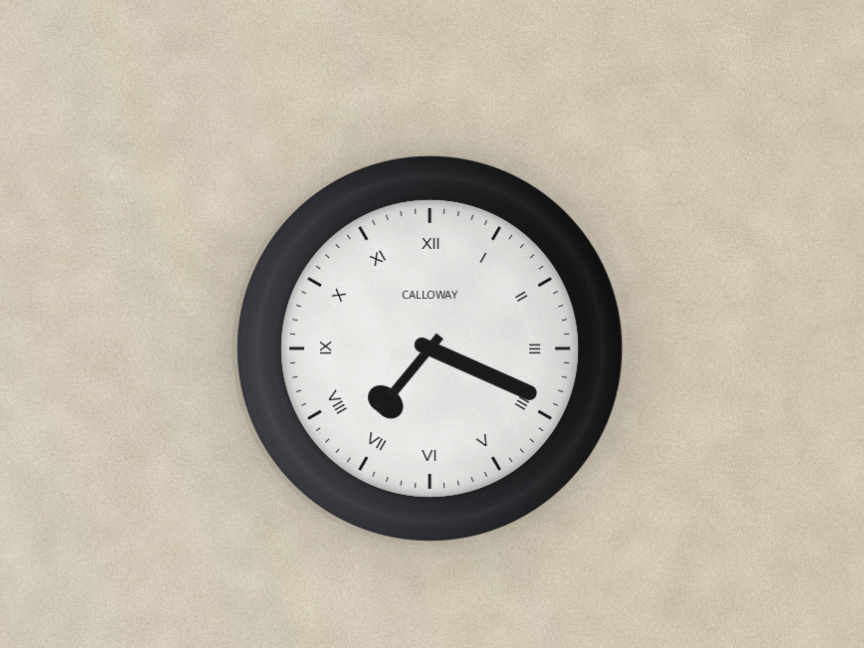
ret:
7:19
